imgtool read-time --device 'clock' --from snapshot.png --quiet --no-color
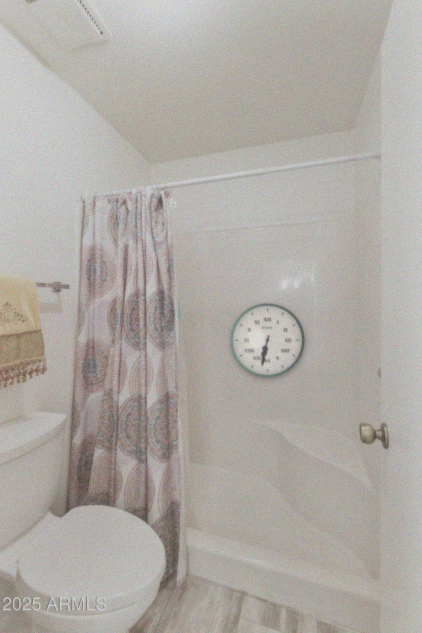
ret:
6:32
